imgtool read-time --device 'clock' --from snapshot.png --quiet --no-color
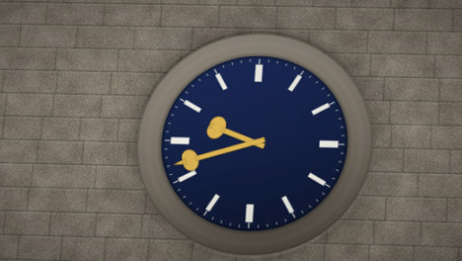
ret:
9:42
